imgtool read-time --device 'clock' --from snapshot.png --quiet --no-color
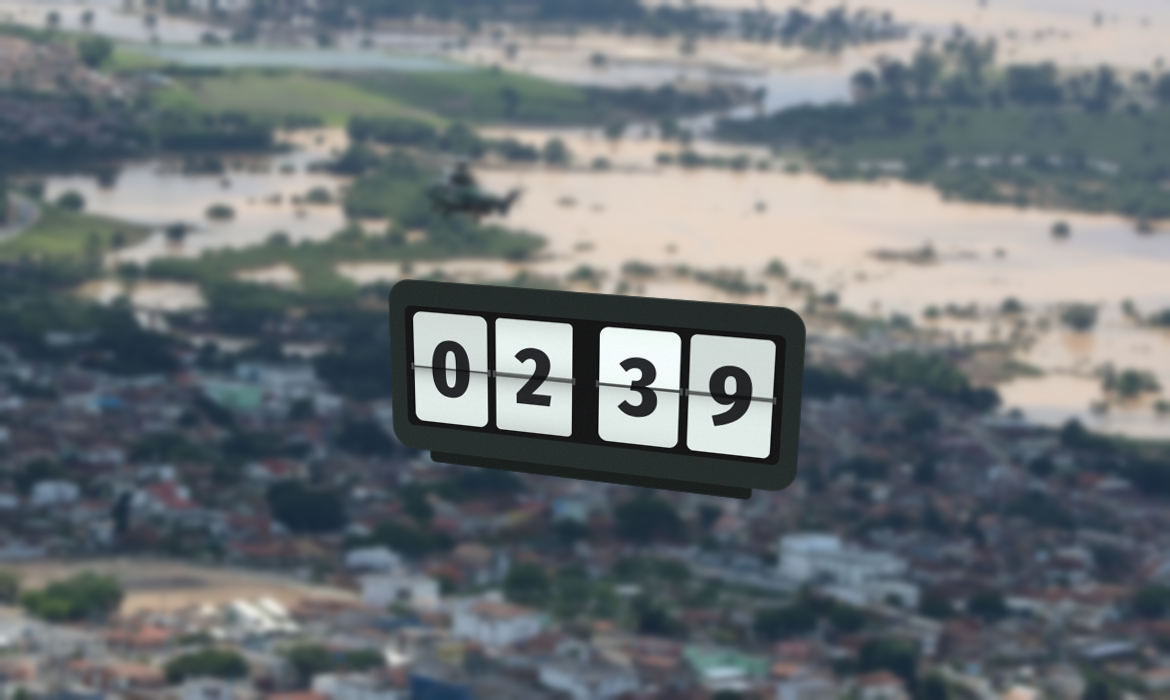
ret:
2:39
